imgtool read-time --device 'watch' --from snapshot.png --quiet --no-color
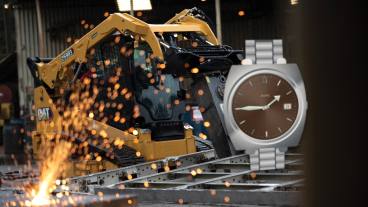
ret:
1:45
